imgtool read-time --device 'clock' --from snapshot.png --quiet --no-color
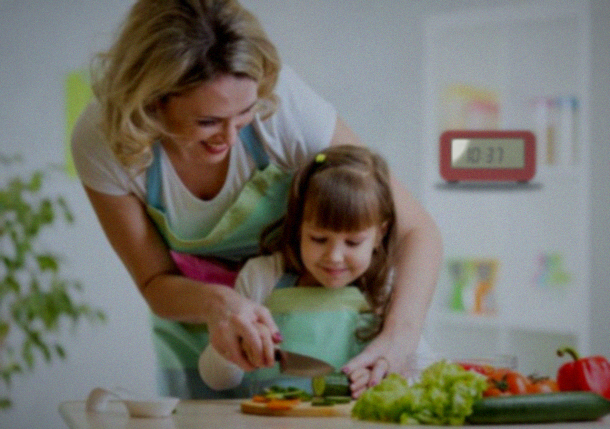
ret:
10:37
